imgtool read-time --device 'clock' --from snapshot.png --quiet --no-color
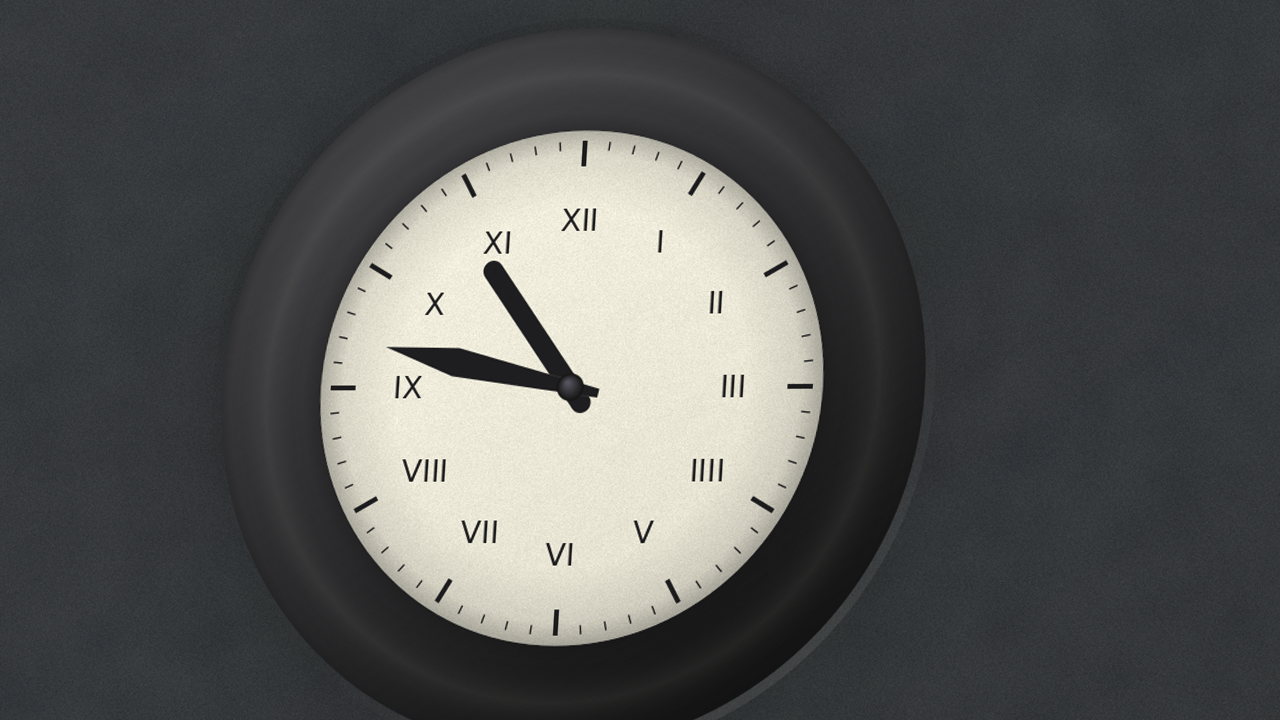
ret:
10:47
